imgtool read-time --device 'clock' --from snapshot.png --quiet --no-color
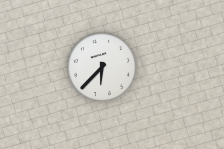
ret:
6:40
